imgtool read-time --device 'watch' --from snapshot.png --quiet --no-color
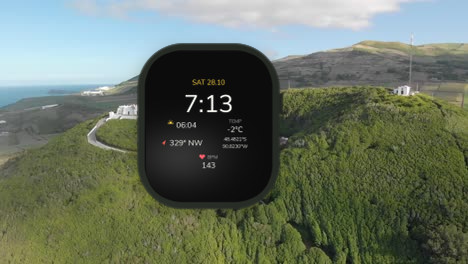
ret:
7:13
